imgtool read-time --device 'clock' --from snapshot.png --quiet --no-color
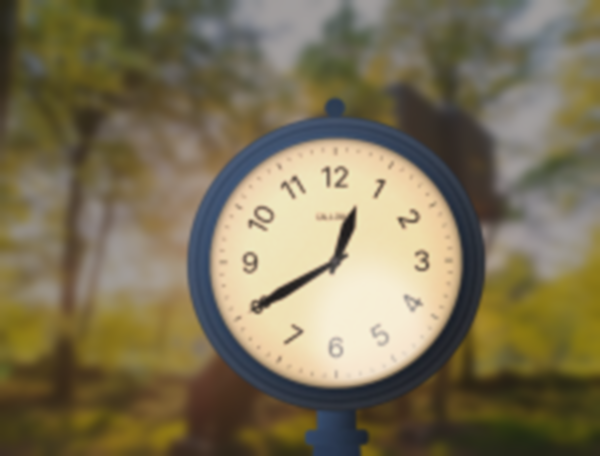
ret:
12:40
